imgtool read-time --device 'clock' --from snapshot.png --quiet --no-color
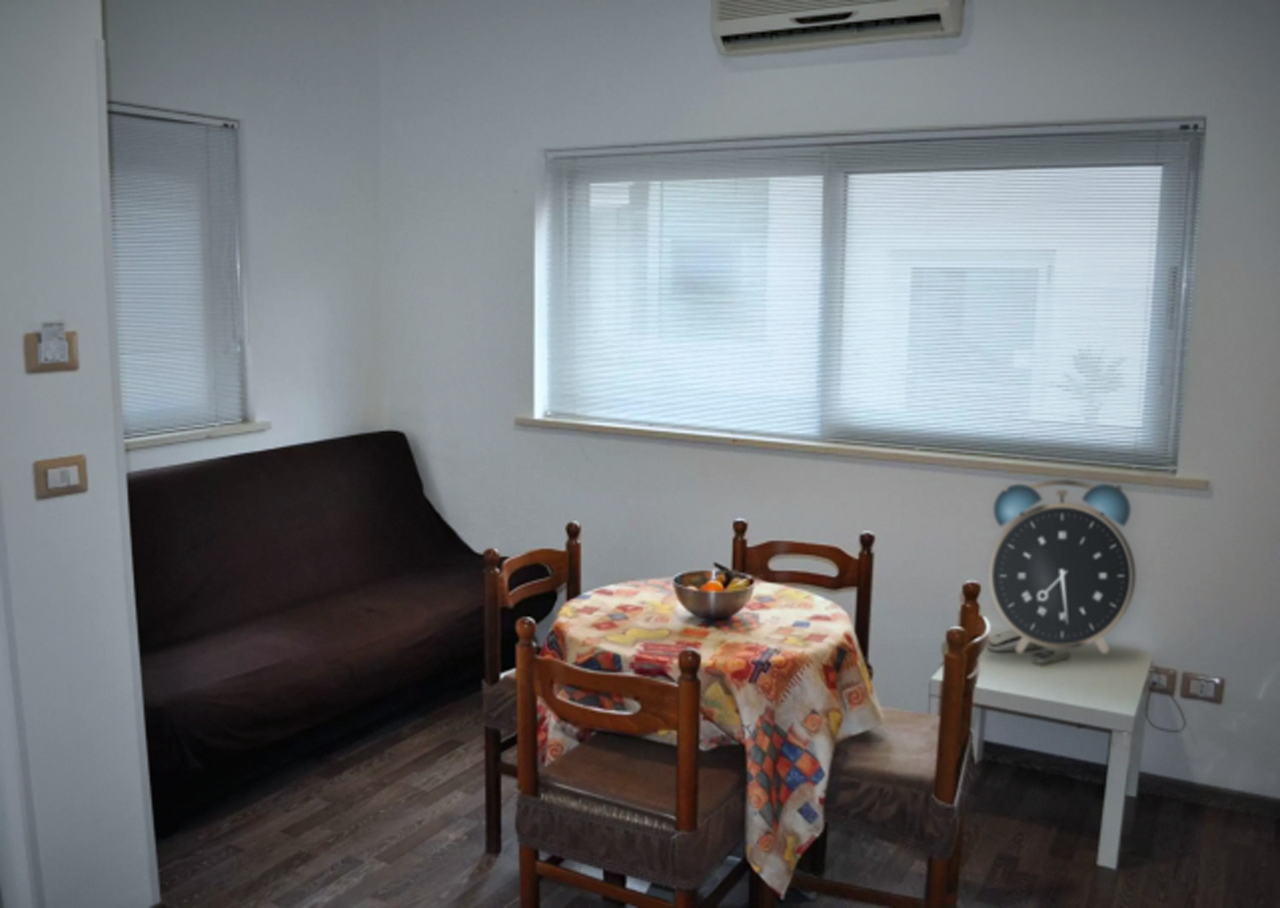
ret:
7:29
